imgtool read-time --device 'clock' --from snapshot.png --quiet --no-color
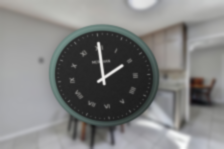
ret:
2:00
